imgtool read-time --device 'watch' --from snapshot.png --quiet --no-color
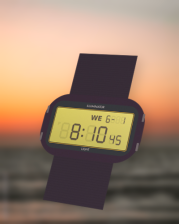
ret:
8:10:45
